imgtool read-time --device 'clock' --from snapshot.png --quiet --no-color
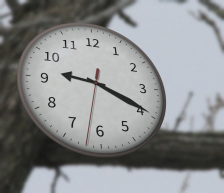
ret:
9:19:32
